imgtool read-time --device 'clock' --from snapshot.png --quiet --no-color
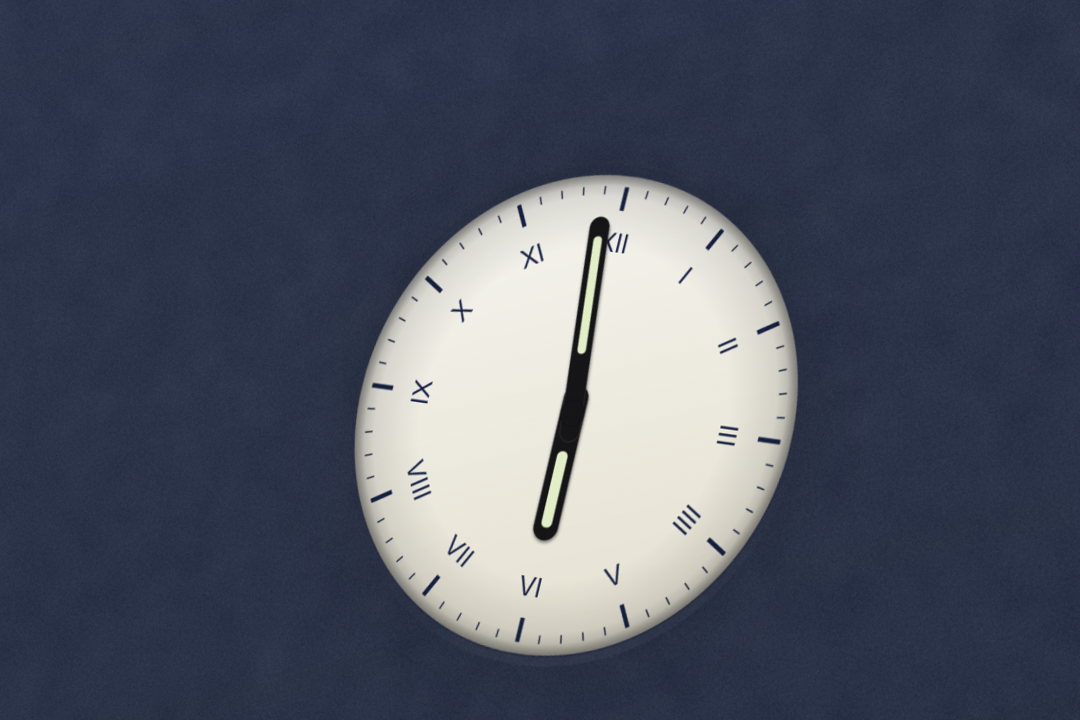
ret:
5:59
